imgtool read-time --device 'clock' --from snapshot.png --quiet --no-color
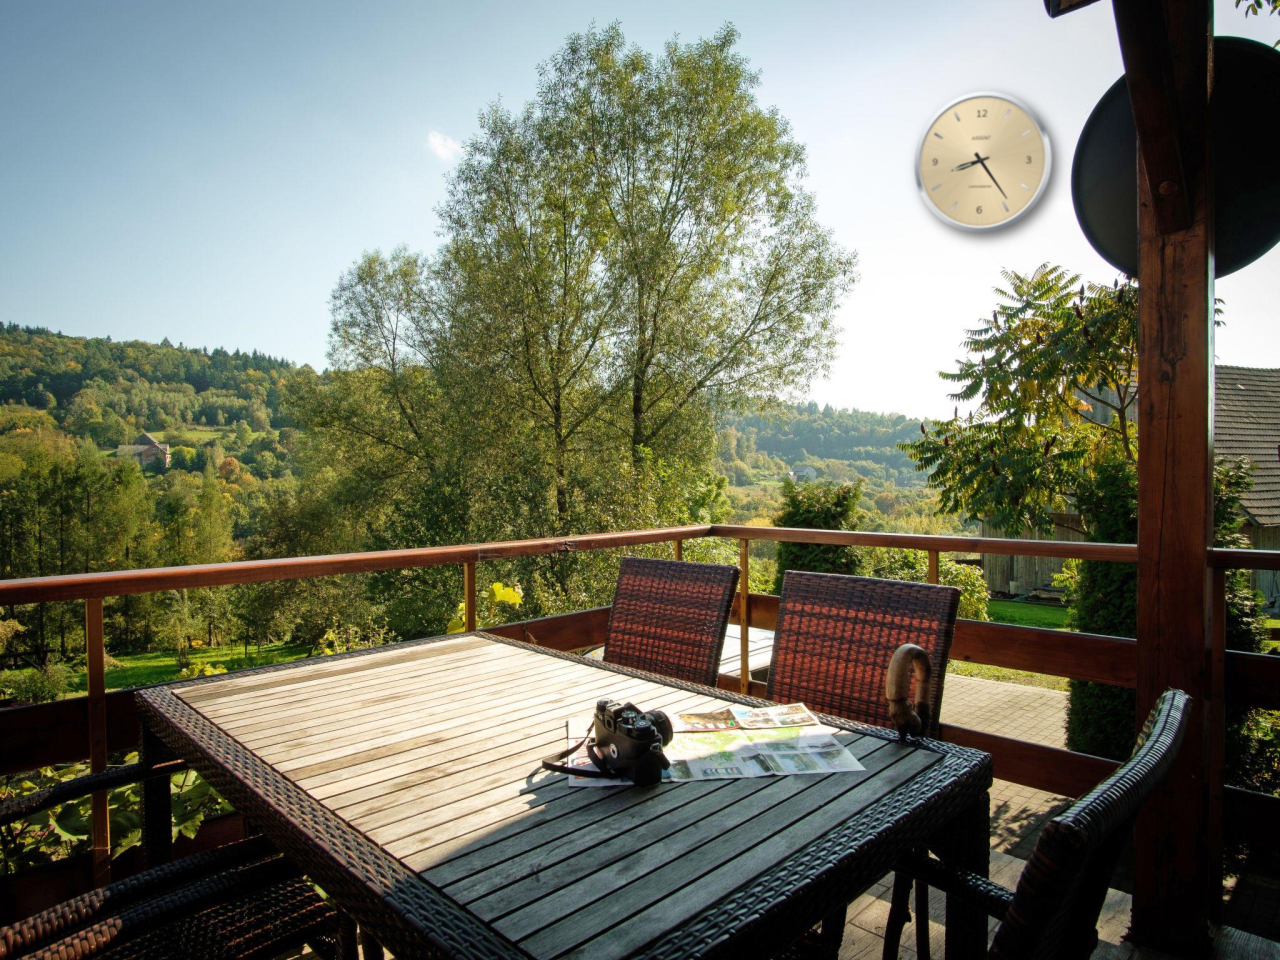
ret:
8:24
